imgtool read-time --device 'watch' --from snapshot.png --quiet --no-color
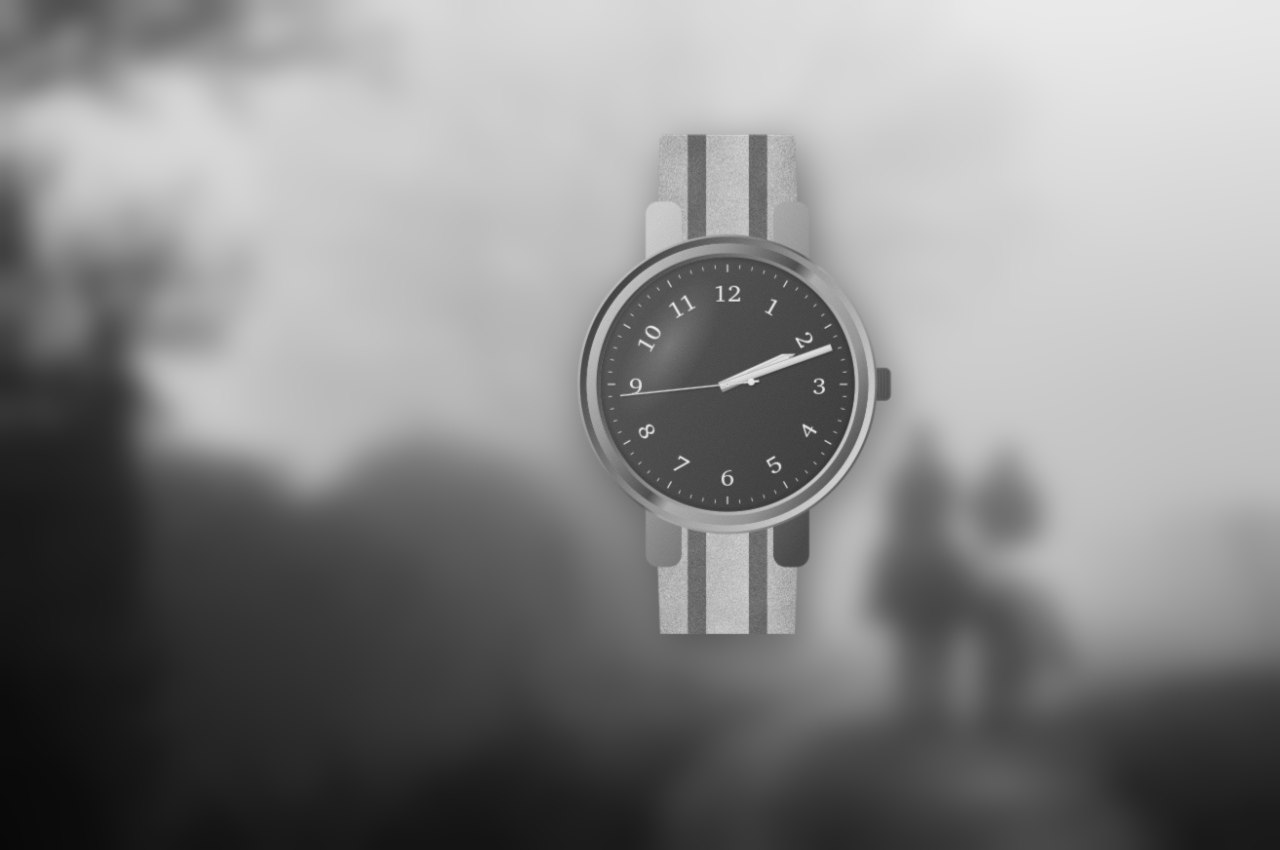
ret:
2:11:44
